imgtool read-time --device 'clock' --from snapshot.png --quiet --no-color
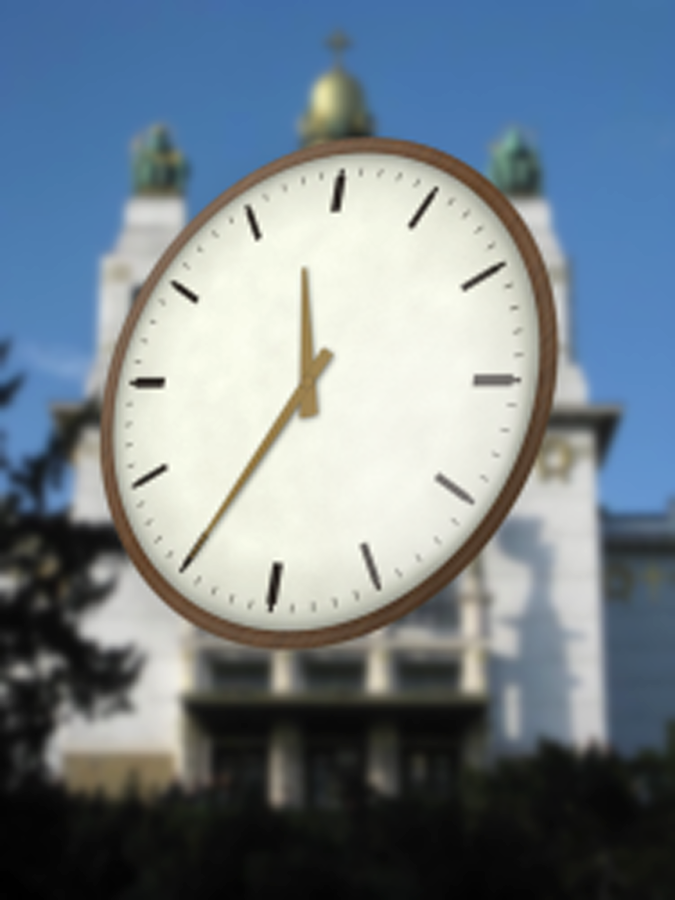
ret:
11:35
